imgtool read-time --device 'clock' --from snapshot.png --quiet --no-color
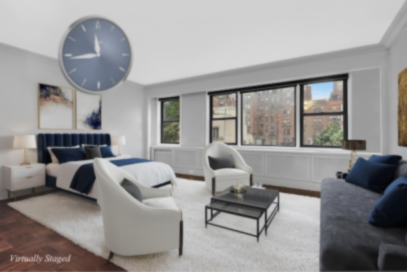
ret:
11:44
